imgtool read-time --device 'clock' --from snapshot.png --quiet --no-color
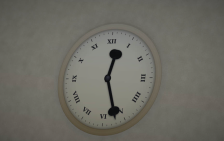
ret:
12:27
